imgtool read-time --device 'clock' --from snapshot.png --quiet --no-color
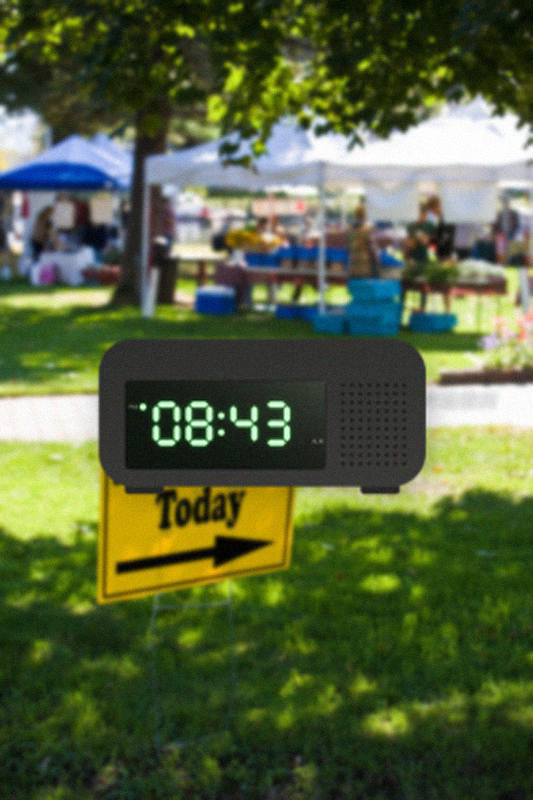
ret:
8:43
